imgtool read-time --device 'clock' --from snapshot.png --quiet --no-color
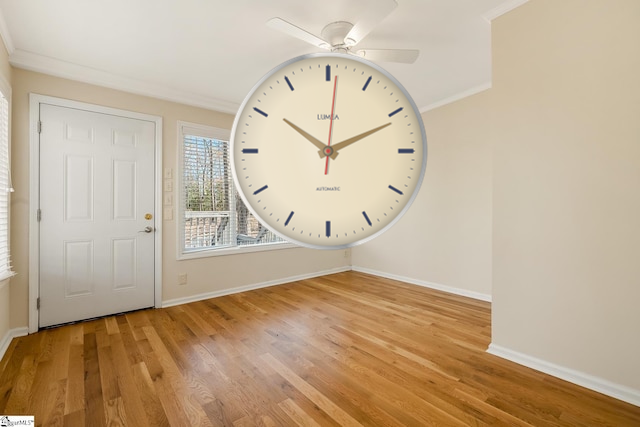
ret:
10:11:01
